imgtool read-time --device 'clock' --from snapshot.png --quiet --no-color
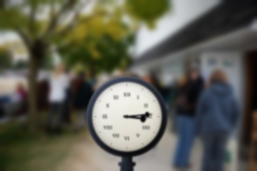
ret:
3:14
